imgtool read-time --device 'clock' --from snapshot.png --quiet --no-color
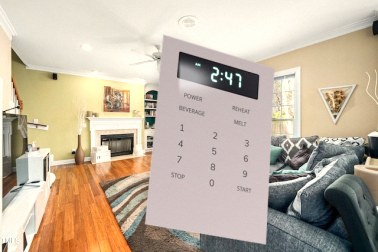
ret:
2:47
